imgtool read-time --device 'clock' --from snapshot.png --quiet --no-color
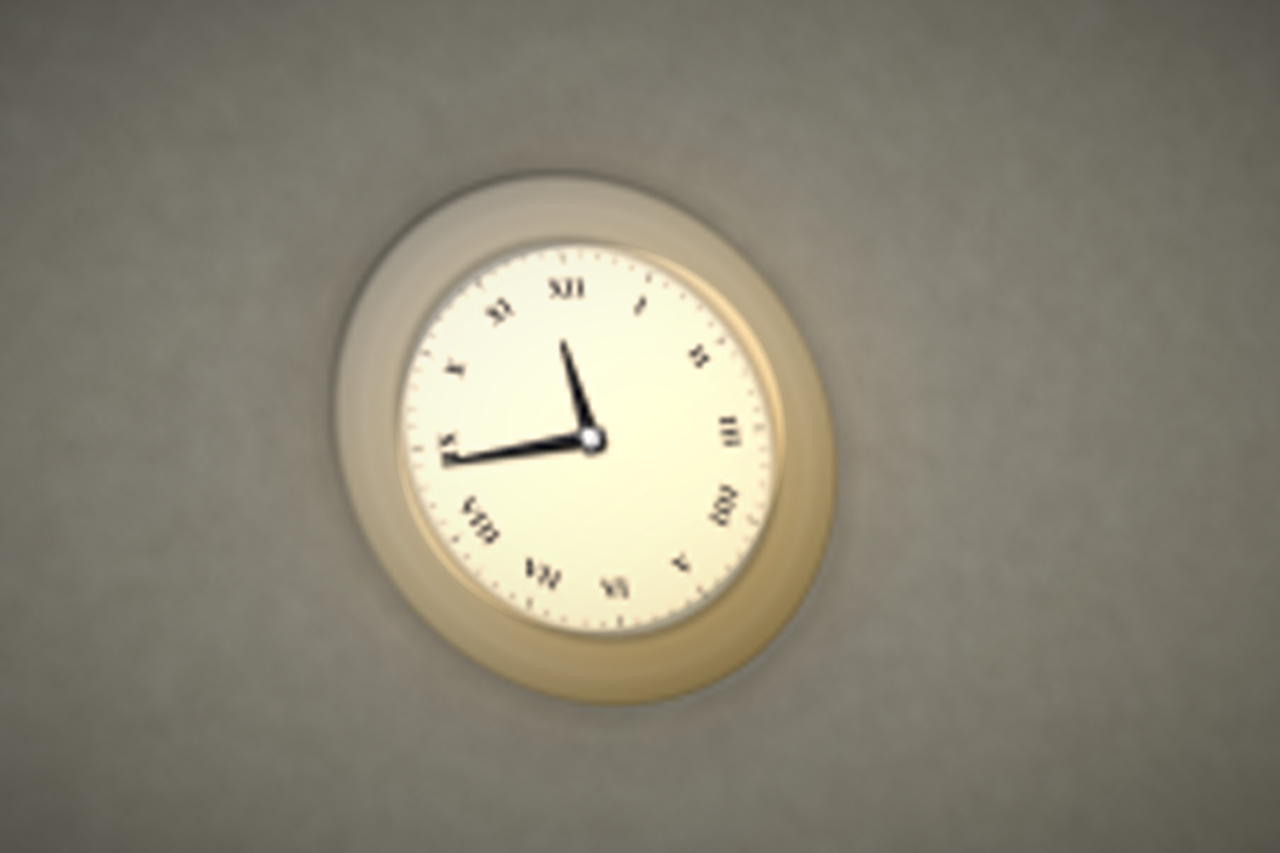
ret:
11:44
